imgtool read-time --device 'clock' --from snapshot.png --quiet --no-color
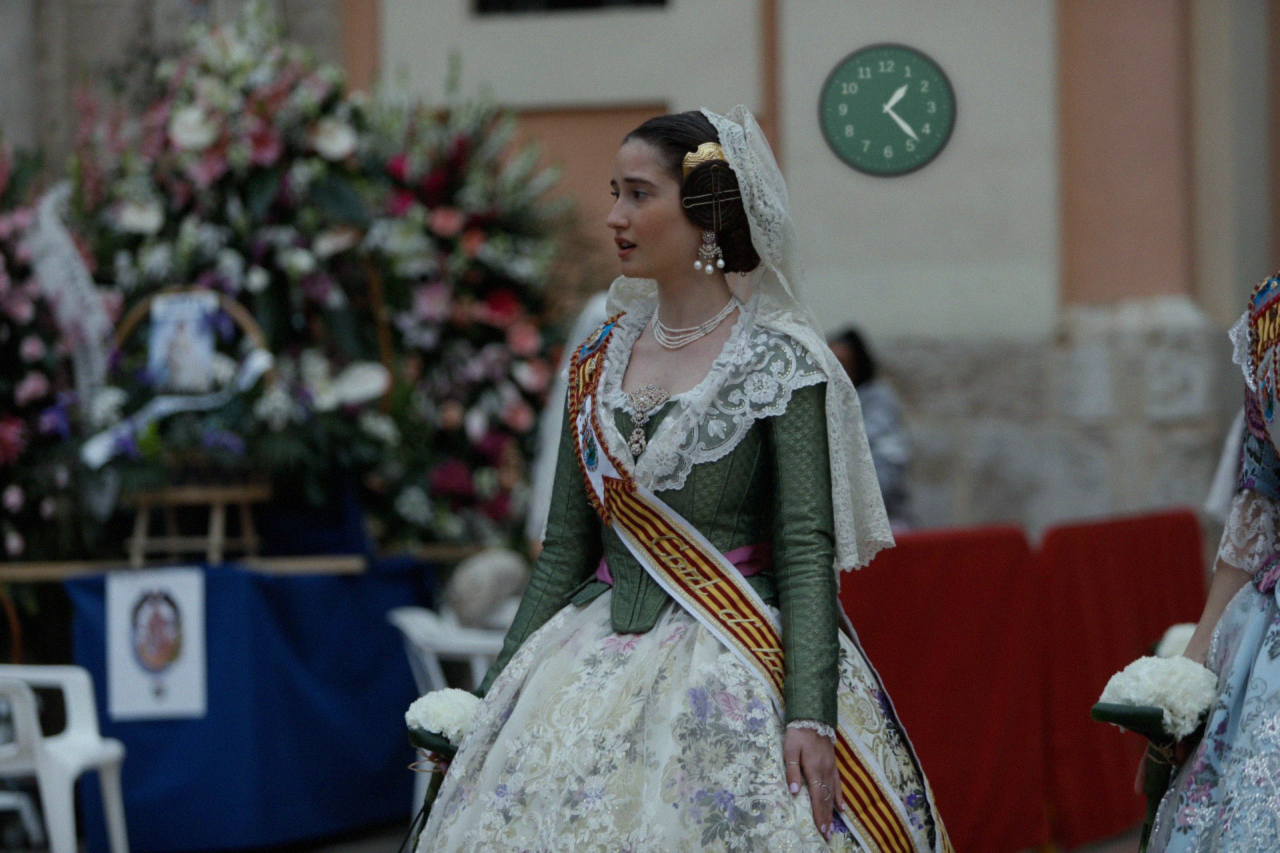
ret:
1:23
